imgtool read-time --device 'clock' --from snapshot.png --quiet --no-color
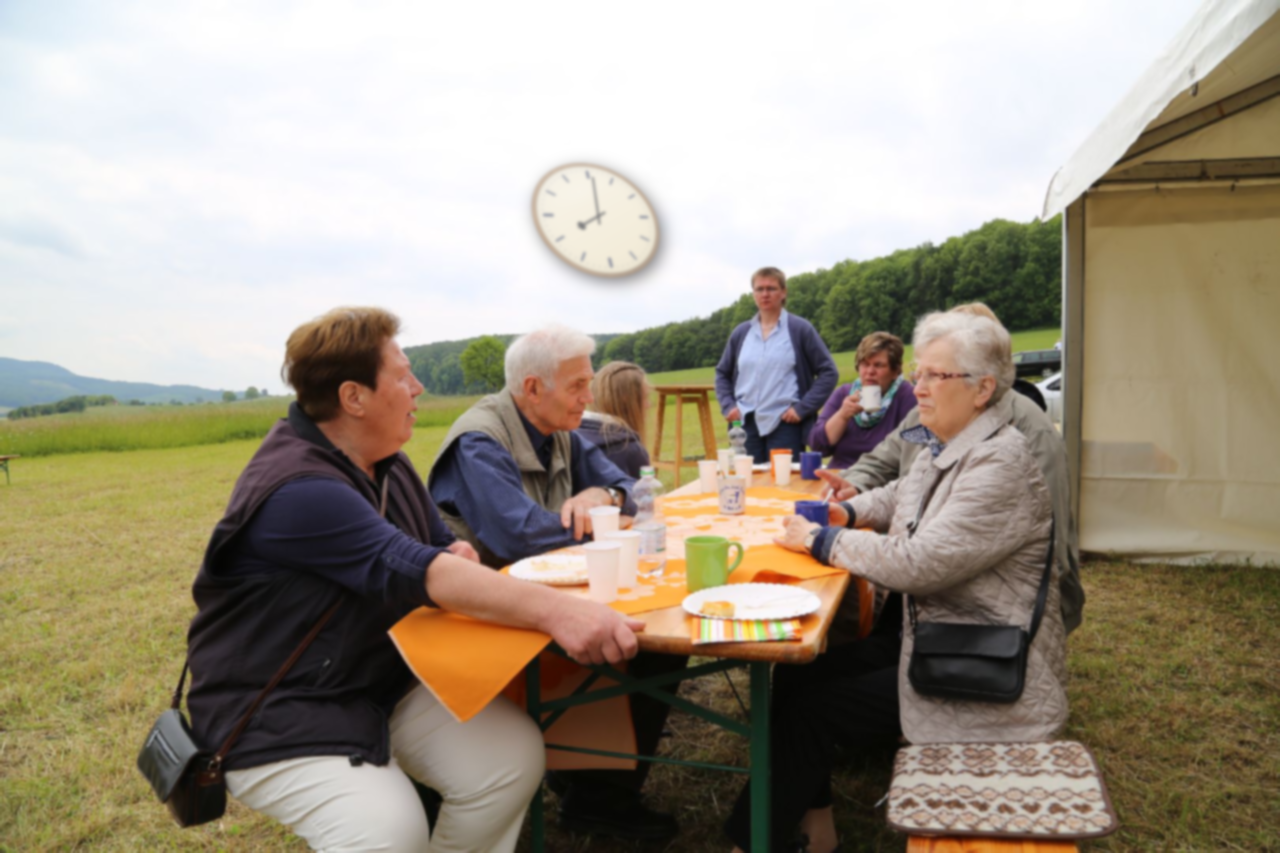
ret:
8:01
